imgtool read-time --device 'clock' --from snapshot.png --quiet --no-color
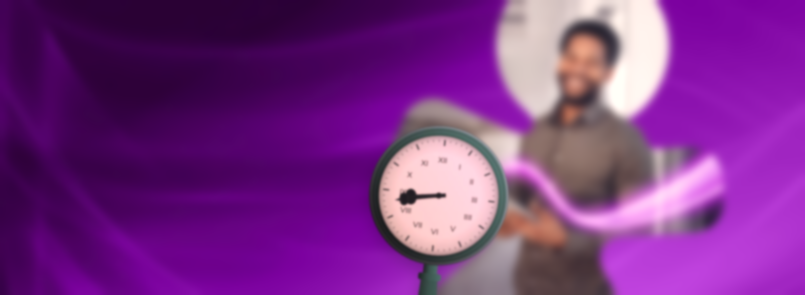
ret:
8:43
